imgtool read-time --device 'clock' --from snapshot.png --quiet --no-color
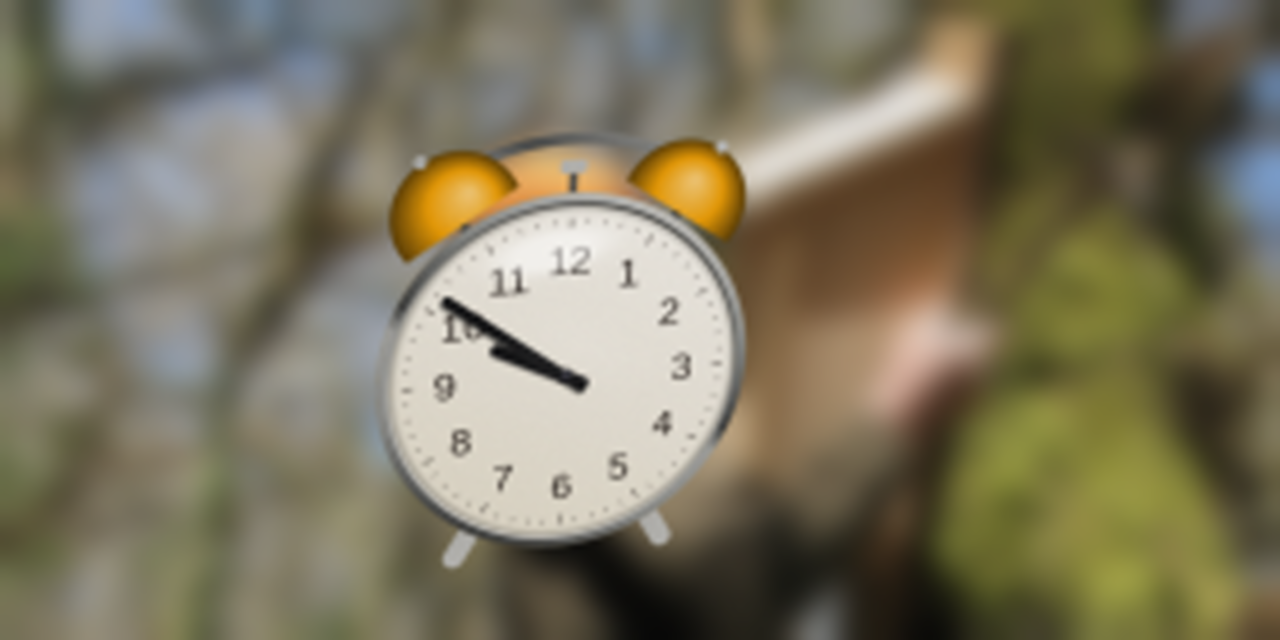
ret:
9:51
